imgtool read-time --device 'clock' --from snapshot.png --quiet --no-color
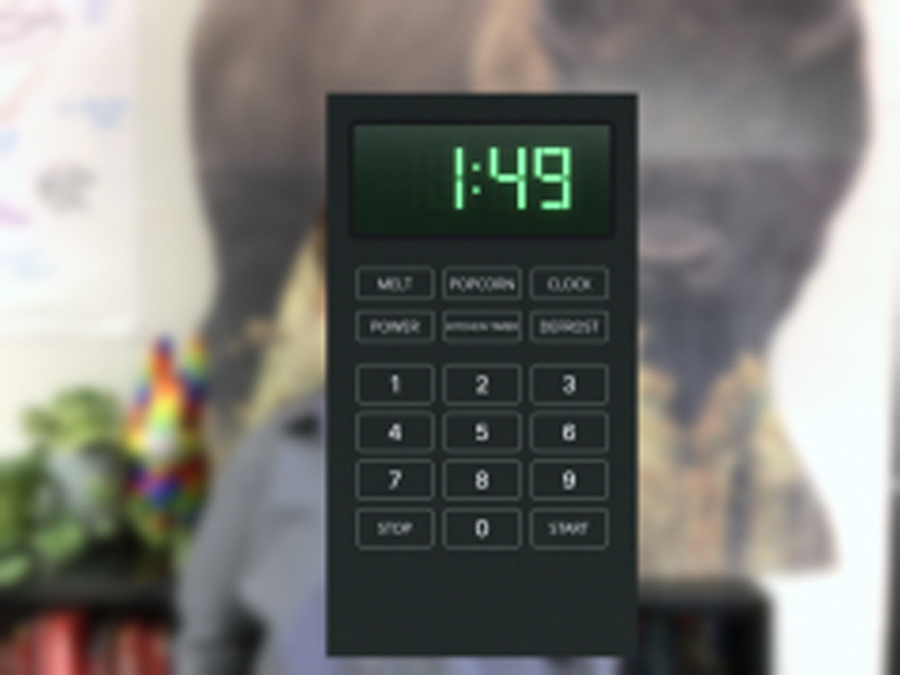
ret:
1:49
